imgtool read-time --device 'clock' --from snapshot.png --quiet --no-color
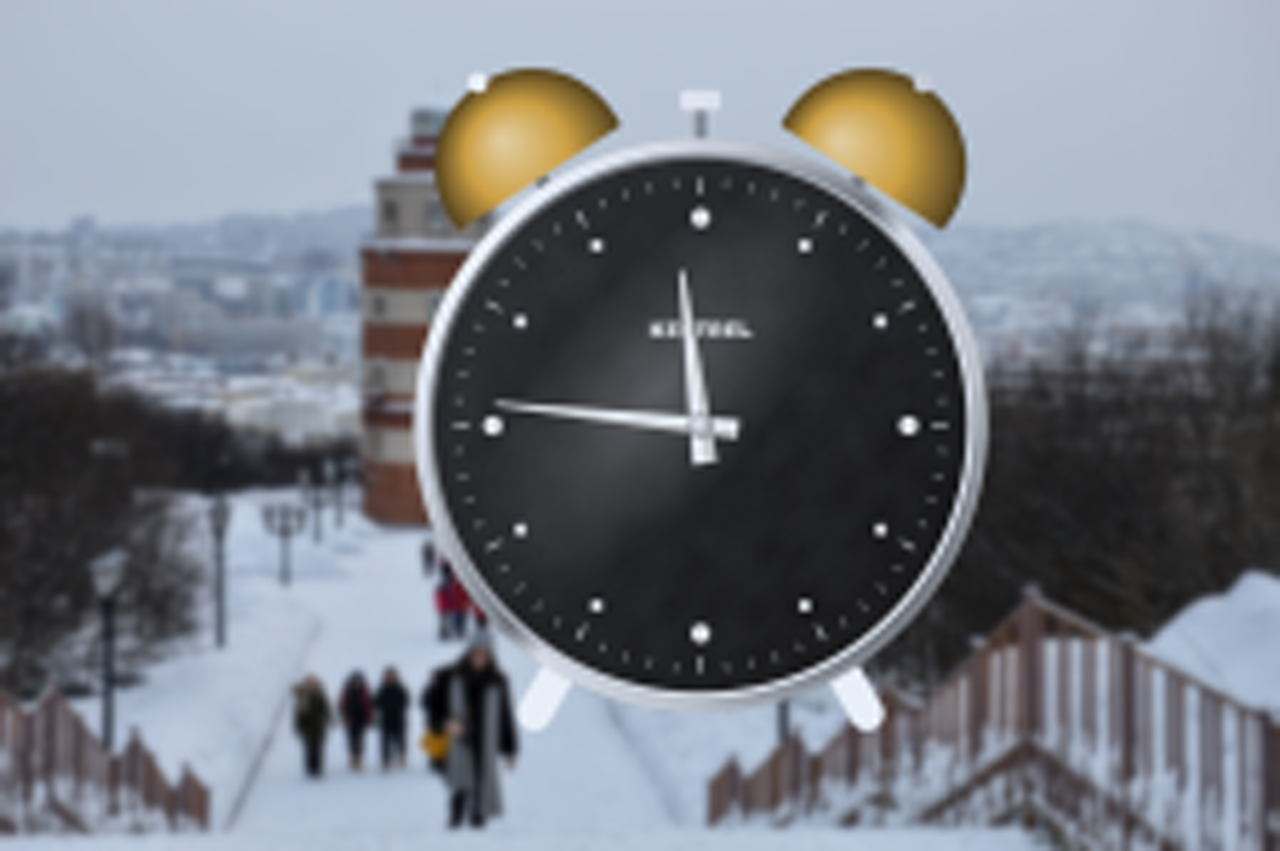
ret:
11:46
